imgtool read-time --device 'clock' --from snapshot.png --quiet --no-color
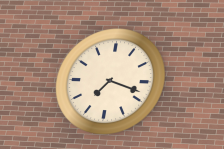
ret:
7:18
